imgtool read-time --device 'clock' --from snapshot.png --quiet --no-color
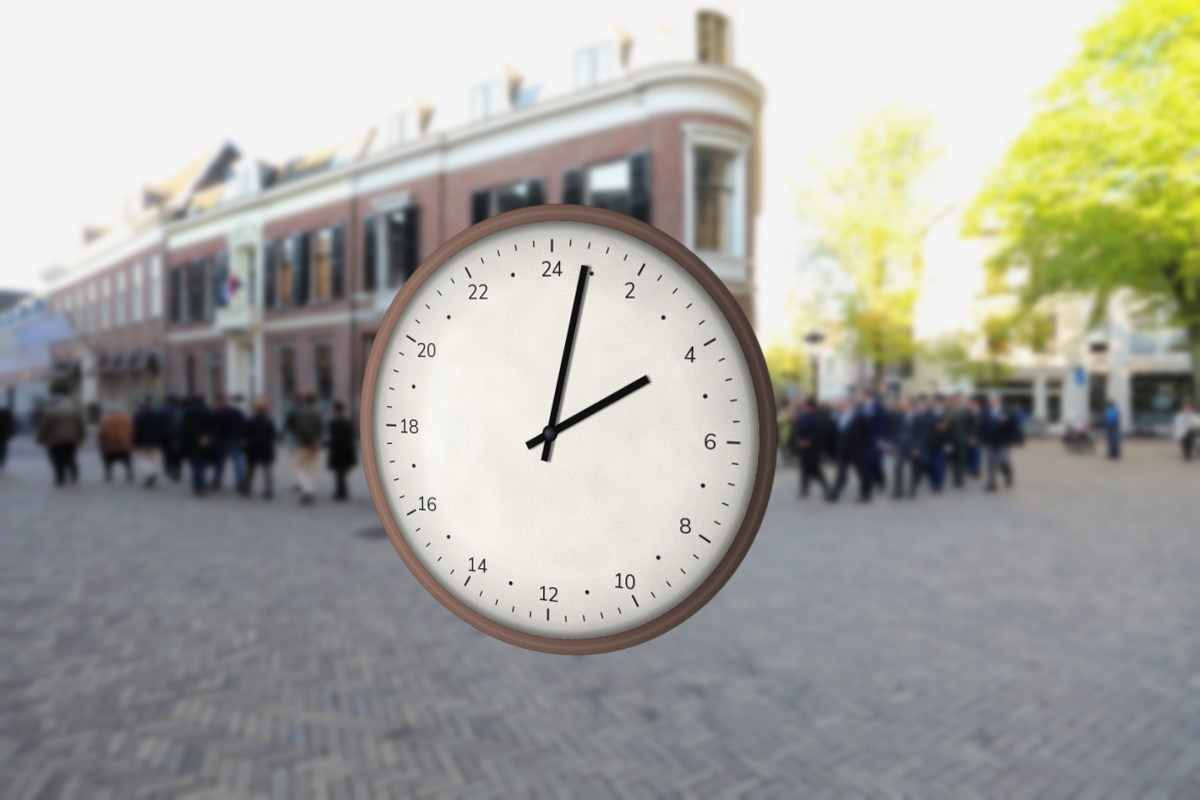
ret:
4:02
